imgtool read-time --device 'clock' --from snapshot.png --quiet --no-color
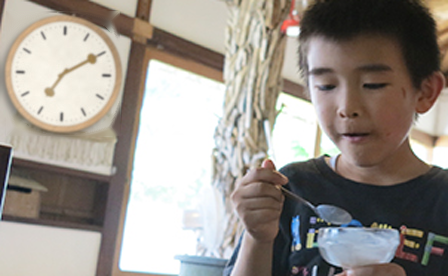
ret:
7:10
